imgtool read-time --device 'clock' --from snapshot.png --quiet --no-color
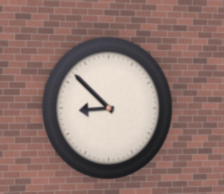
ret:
8:52
